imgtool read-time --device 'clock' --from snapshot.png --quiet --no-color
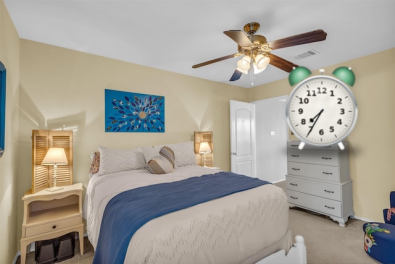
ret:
7:35
